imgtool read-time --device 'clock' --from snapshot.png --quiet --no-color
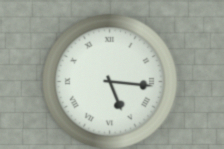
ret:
5:16
